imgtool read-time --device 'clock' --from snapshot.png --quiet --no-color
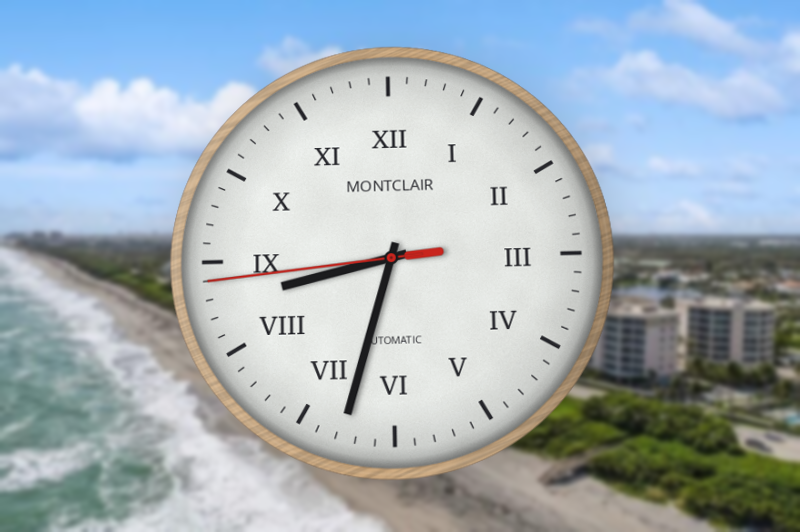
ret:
8:32:44
